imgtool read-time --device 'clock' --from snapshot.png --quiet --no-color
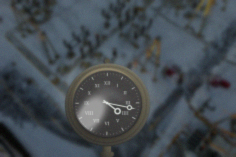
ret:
4:17
